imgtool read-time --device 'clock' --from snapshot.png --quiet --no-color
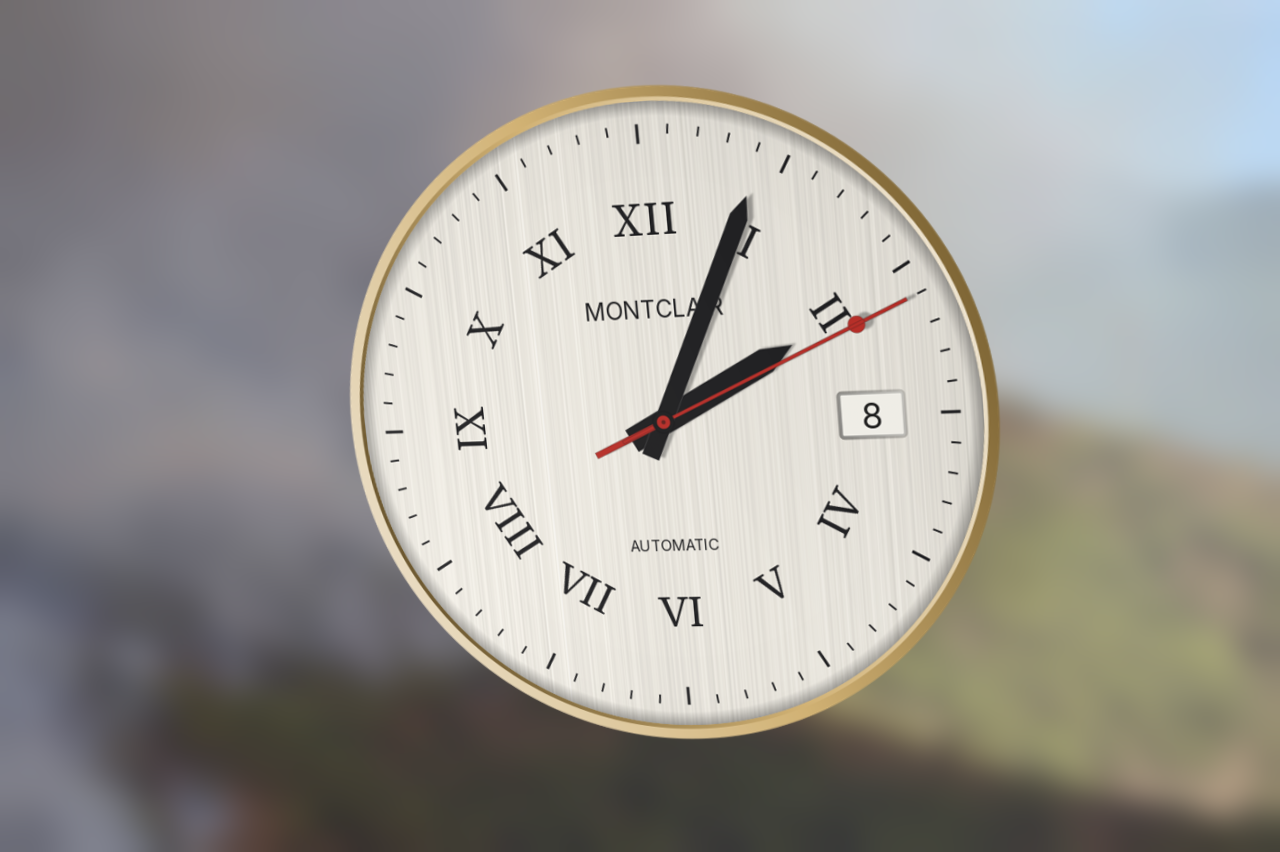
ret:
2:04:11
